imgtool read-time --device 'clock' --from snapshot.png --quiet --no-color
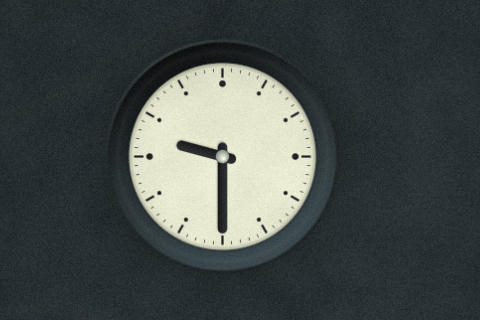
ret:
9:30
